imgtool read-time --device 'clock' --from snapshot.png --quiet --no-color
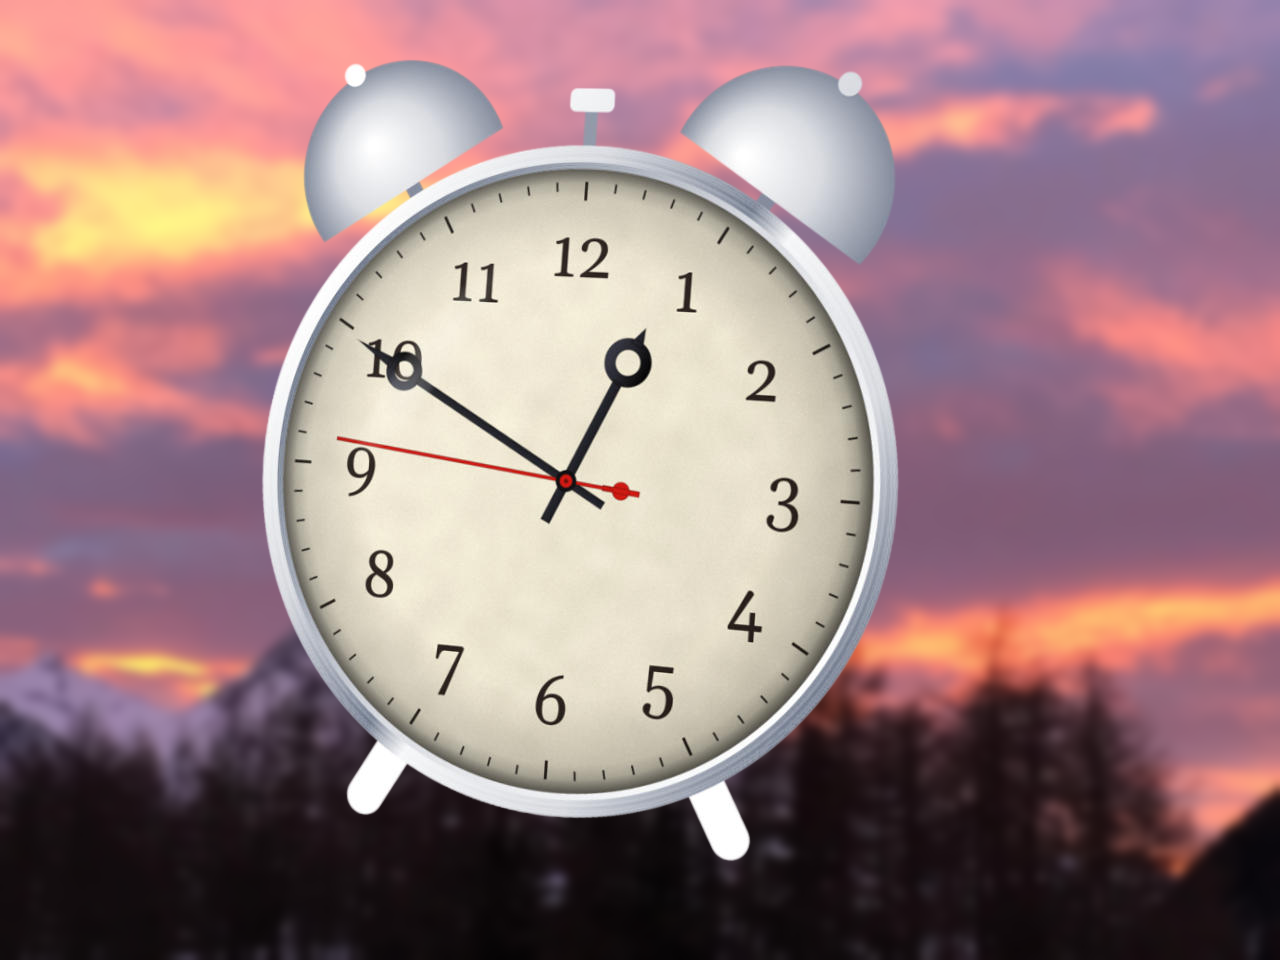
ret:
12:49:46
